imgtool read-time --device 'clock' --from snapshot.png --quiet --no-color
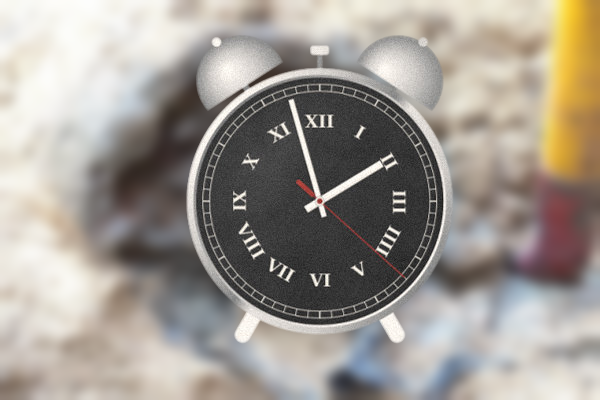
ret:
1:57:22
